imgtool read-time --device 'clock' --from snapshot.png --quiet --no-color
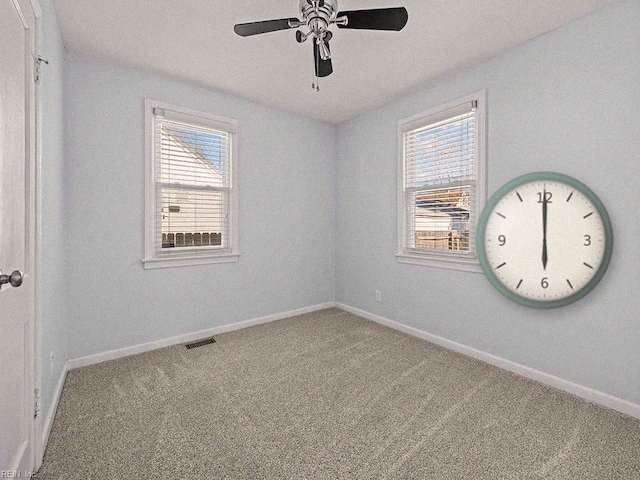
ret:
6:00
